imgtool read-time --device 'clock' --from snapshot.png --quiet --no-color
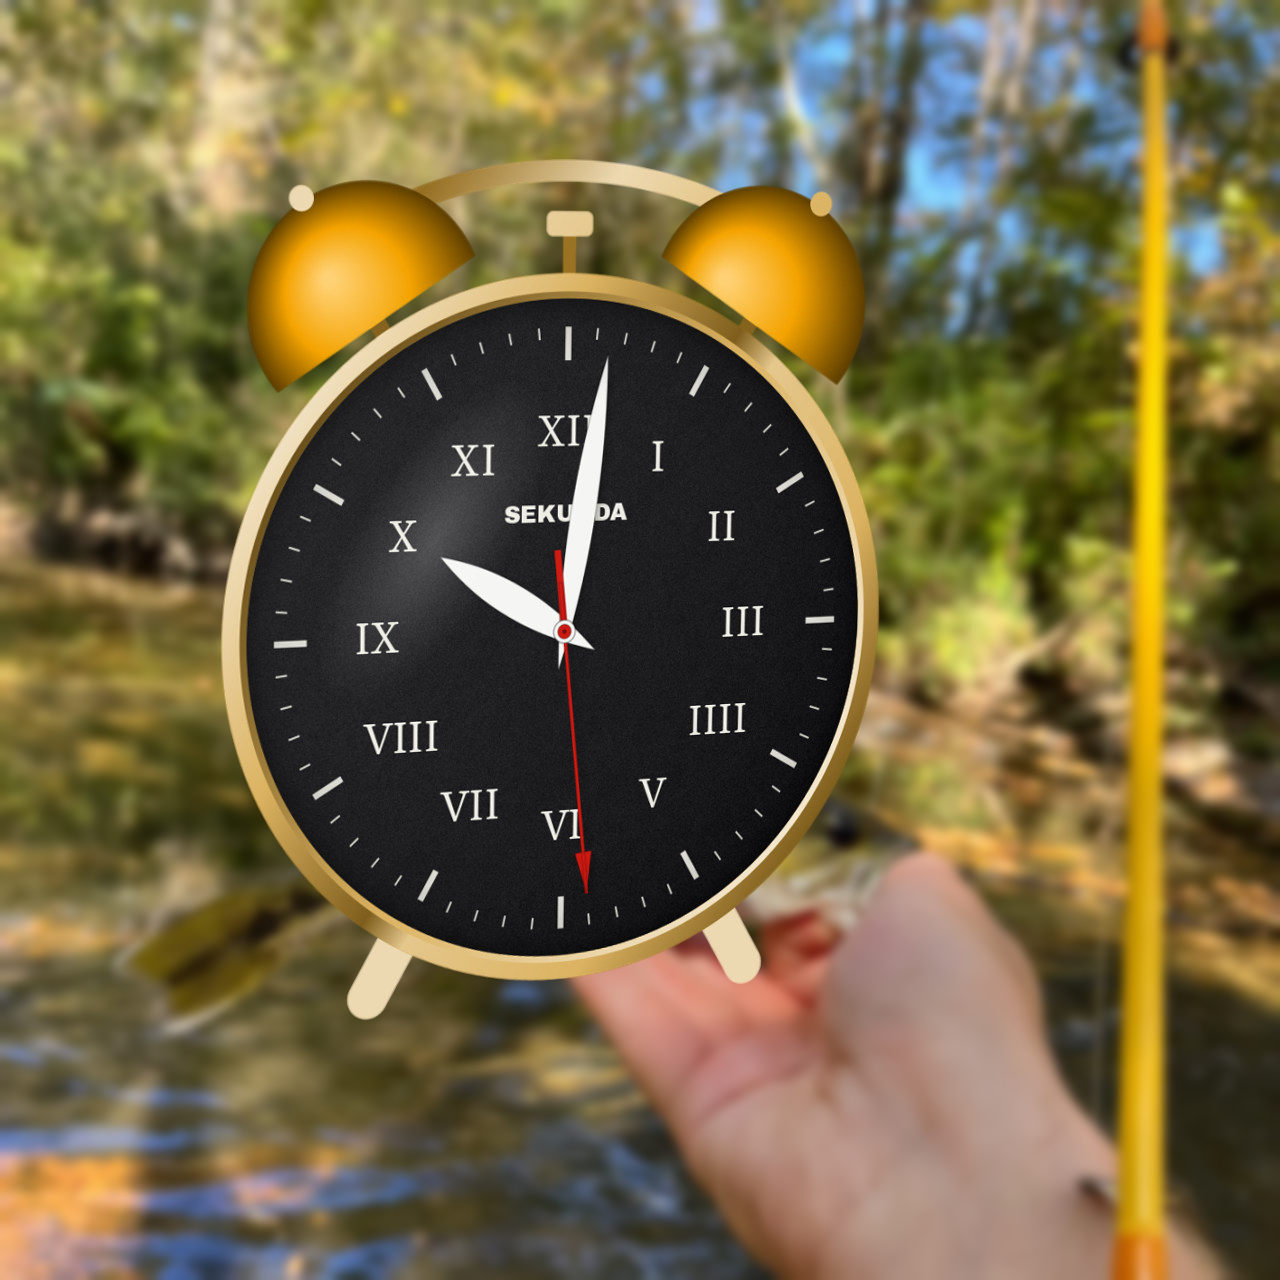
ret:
10:01:29
